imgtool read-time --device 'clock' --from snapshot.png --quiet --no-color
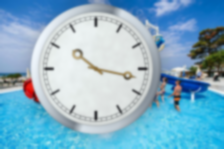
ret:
10:17
